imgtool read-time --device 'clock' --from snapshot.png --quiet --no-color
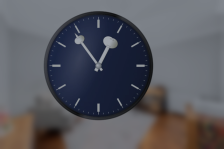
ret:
12:54
